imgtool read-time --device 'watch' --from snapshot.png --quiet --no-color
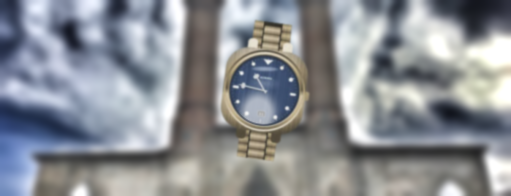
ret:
10:46
